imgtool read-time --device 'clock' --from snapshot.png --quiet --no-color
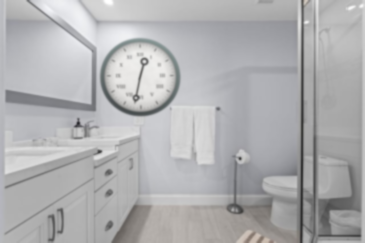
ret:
12:32
